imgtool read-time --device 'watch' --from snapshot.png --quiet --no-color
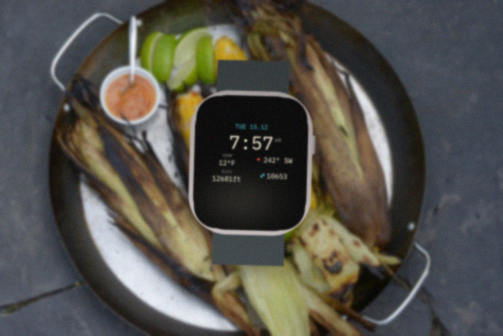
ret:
7:57
